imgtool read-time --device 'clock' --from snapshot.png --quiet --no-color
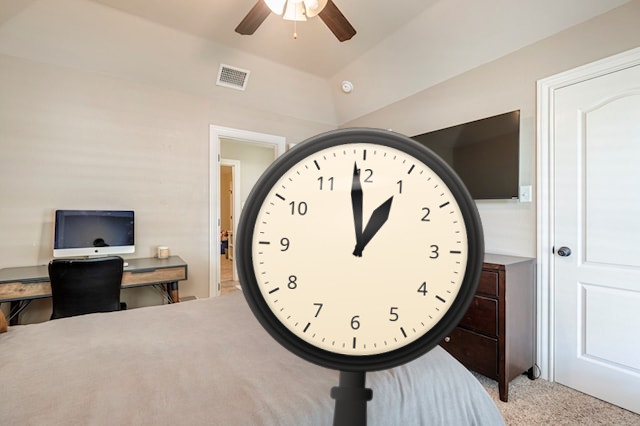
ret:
12:59
